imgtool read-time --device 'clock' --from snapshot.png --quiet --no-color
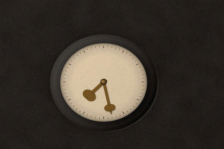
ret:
7:28
